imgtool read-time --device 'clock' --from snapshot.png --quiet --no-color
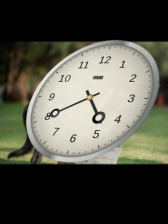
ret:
4:40
